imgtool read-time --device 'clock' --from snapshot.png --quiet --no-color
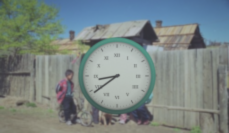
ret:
8:39
